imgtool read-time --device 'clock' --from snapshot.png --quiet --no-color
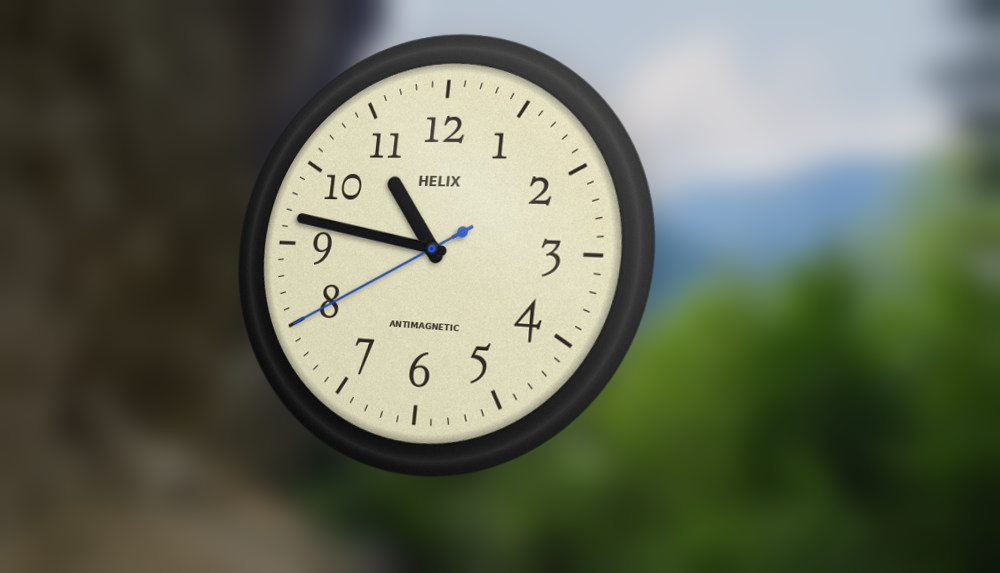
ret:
10:46:40
